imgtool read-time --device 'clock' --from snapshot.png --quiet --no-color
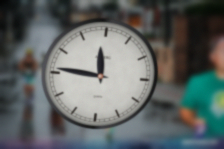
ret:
11:46
